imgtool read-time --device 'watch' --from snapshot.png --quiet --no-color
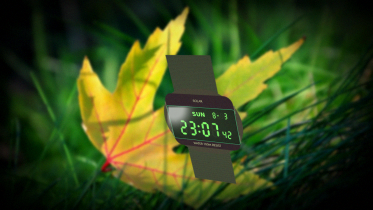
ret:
23:07:42
